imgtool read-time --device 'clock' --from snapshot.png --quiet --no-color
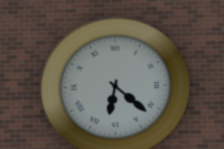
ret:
6:22
